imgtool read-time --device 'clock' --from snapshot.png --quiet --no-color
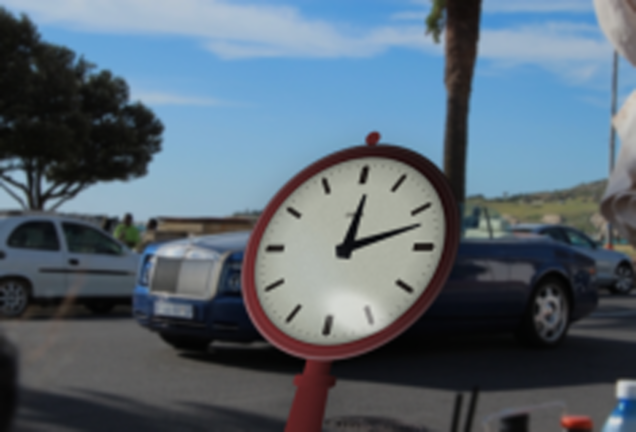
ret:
12:12
